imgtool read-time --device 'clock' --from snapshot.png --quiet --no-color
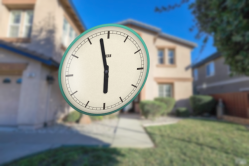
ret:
5:58
